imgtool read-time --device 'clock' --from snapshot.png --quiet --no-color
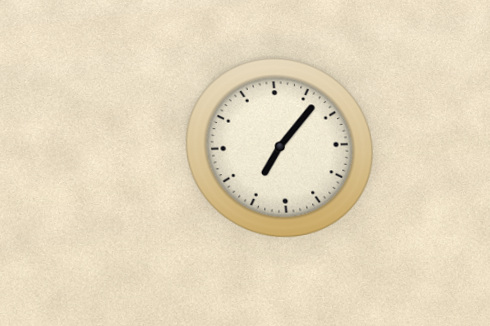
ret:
7:07
